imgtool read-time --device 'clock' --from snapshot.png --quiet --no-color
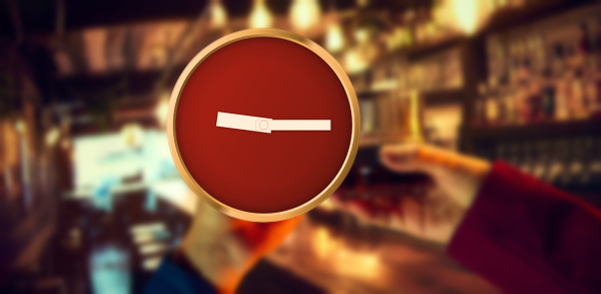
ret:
9:15
